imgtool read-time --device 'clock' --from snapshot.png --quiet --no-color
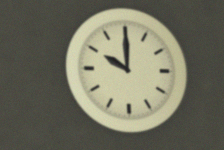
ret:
10:00
